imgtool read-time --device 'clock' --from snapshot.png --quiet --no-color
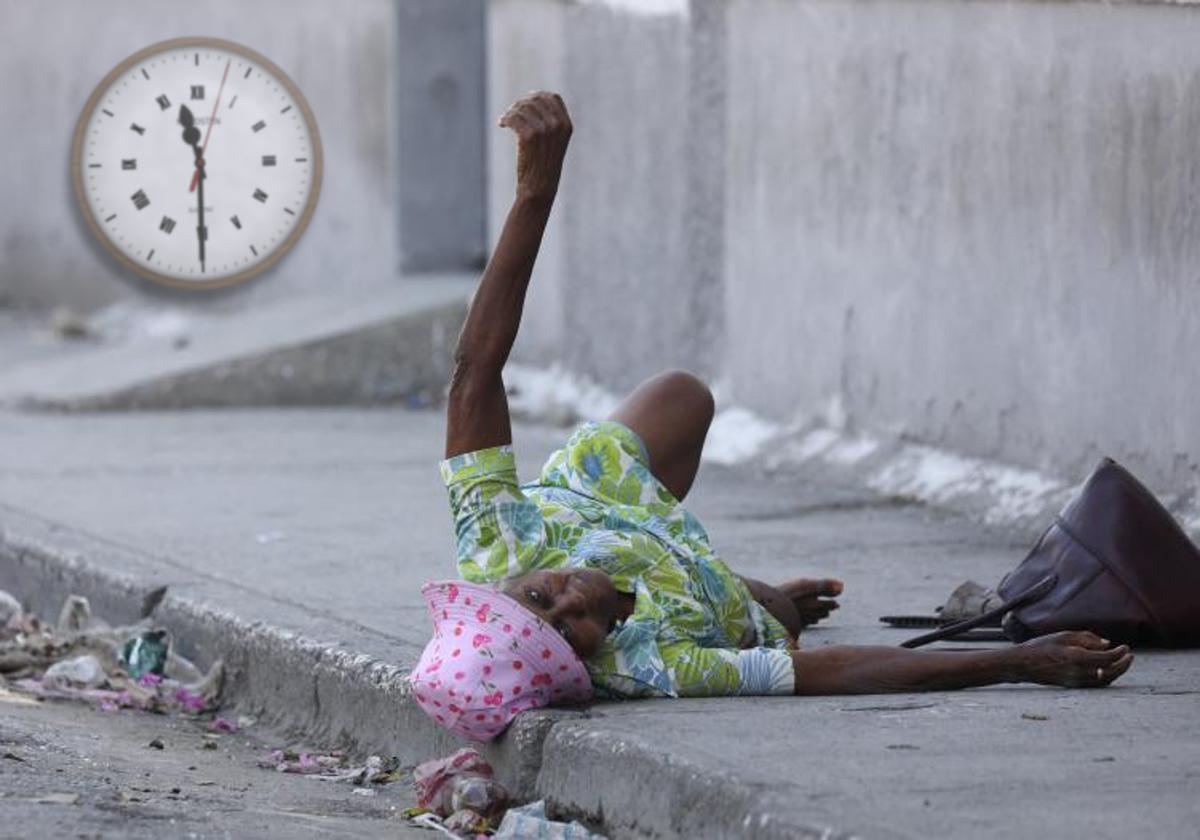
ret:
11:30:03
